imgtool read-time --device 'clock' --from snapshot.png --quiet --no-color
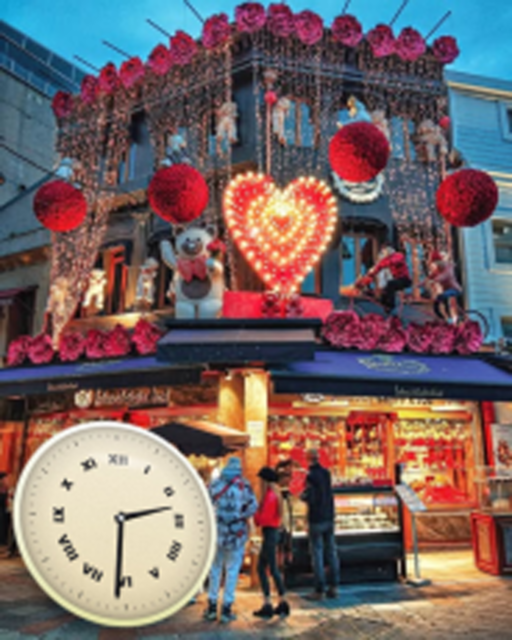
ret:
2:31
